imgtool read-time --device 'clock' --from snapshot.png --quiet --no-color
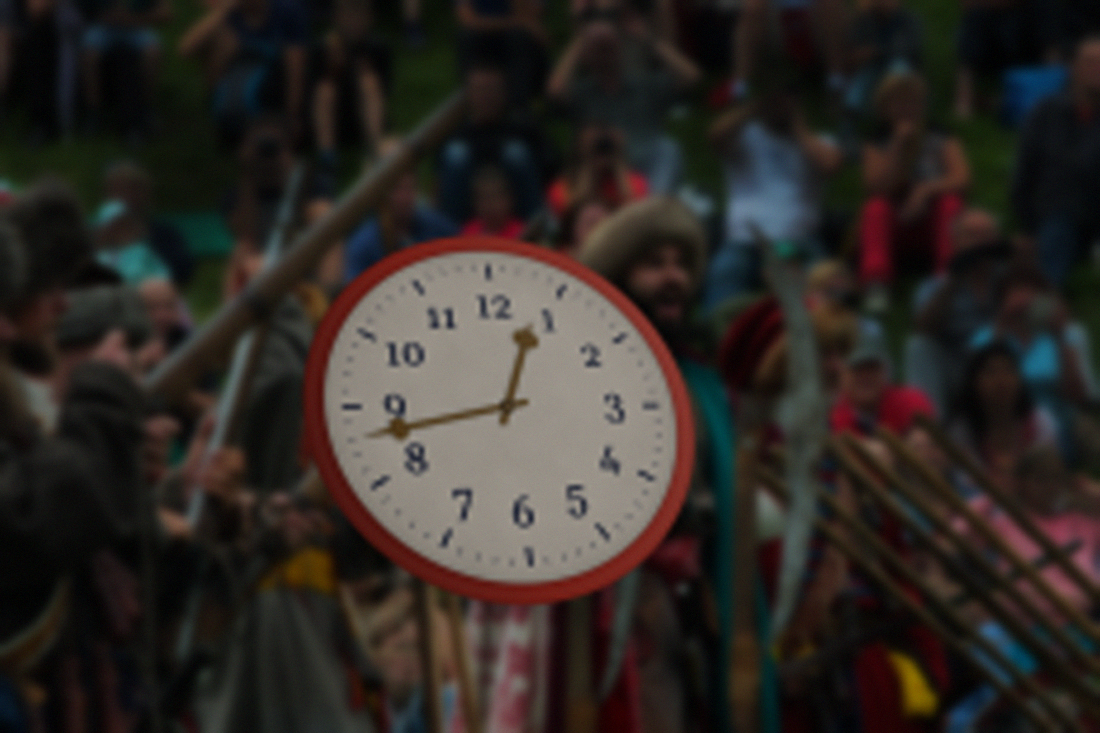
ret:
12:43
